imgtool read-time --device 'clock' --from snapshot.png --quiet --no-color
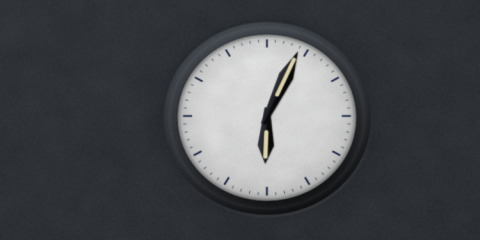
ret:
6:04
